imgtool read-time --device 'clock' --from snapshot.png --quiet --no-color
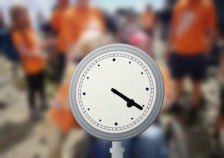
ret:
4:21
